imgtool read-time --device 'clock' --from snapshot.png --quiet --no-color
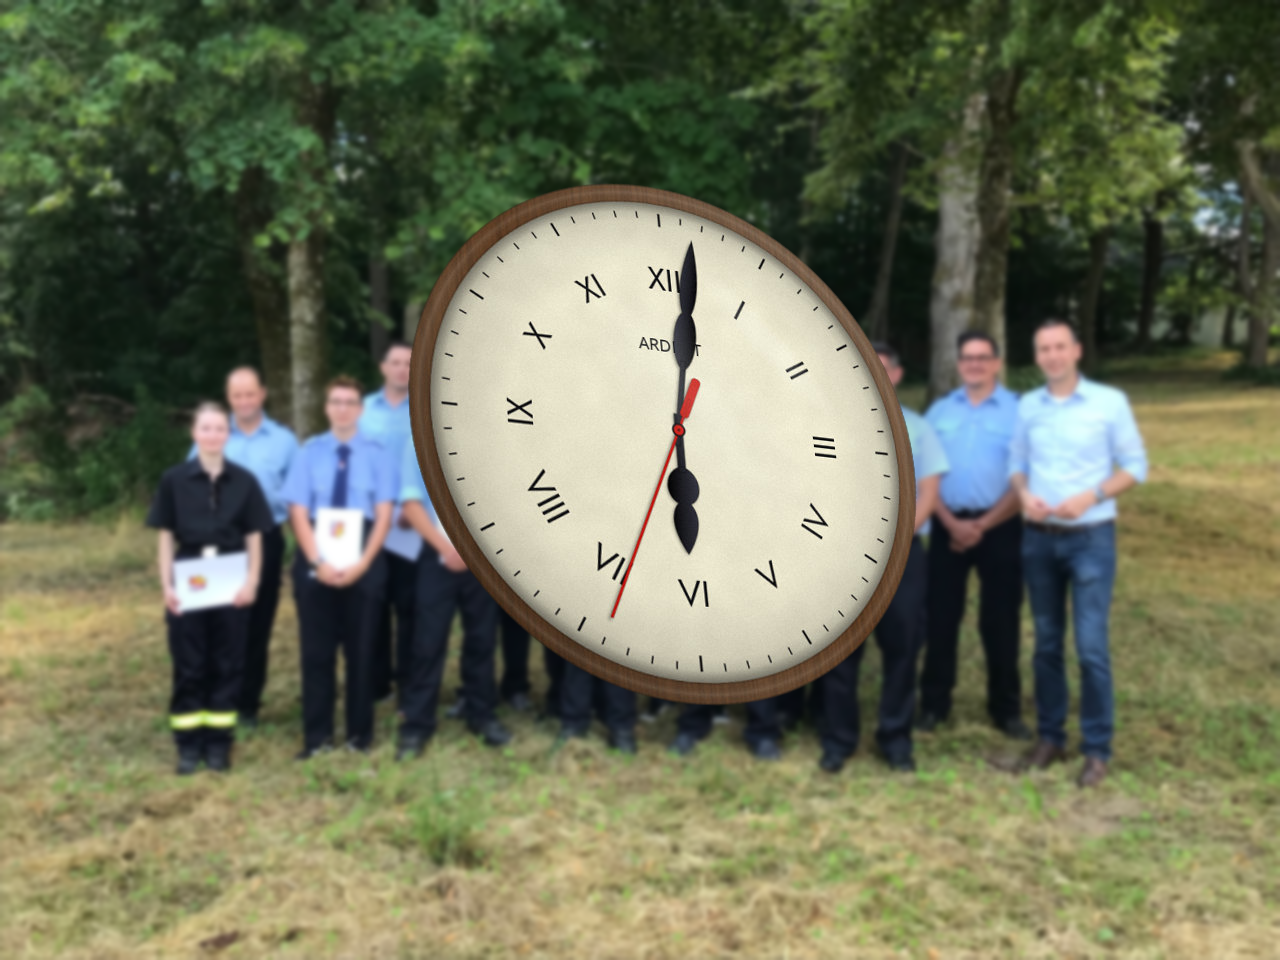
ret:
6:01:34
